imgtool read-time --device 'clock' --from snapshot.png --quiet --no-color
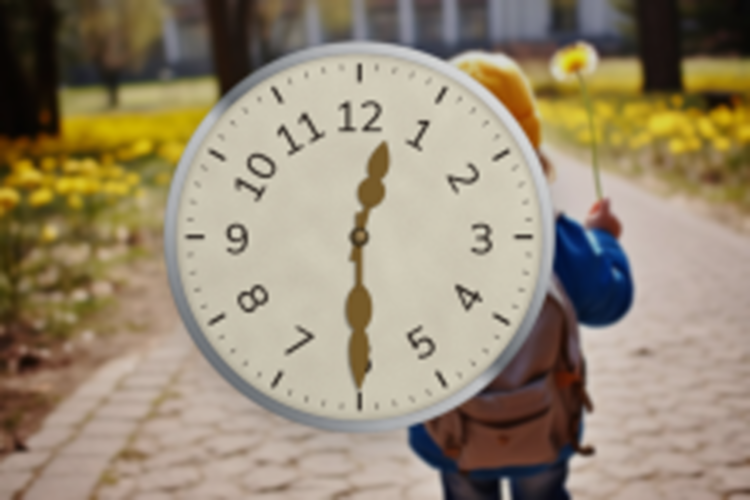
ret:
12:30
